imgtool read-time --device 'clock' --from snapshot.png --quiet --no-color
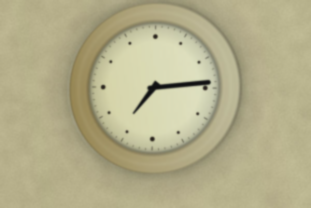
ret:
7:14
